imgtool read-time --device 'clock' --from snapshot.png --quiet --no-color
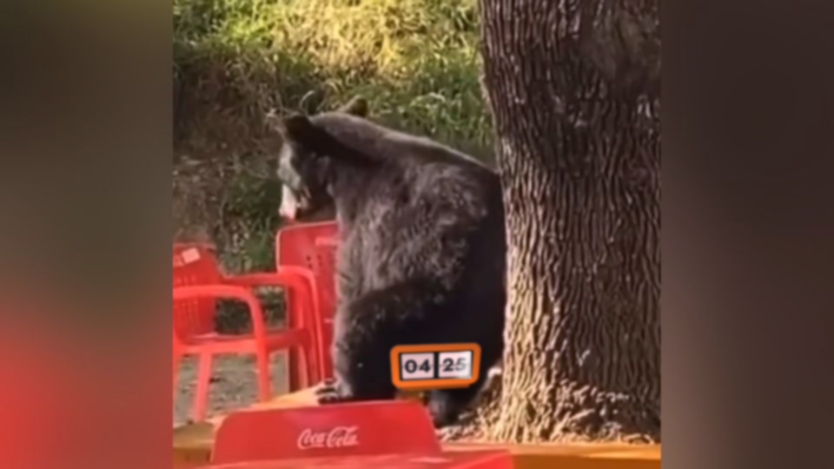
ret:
4:25
